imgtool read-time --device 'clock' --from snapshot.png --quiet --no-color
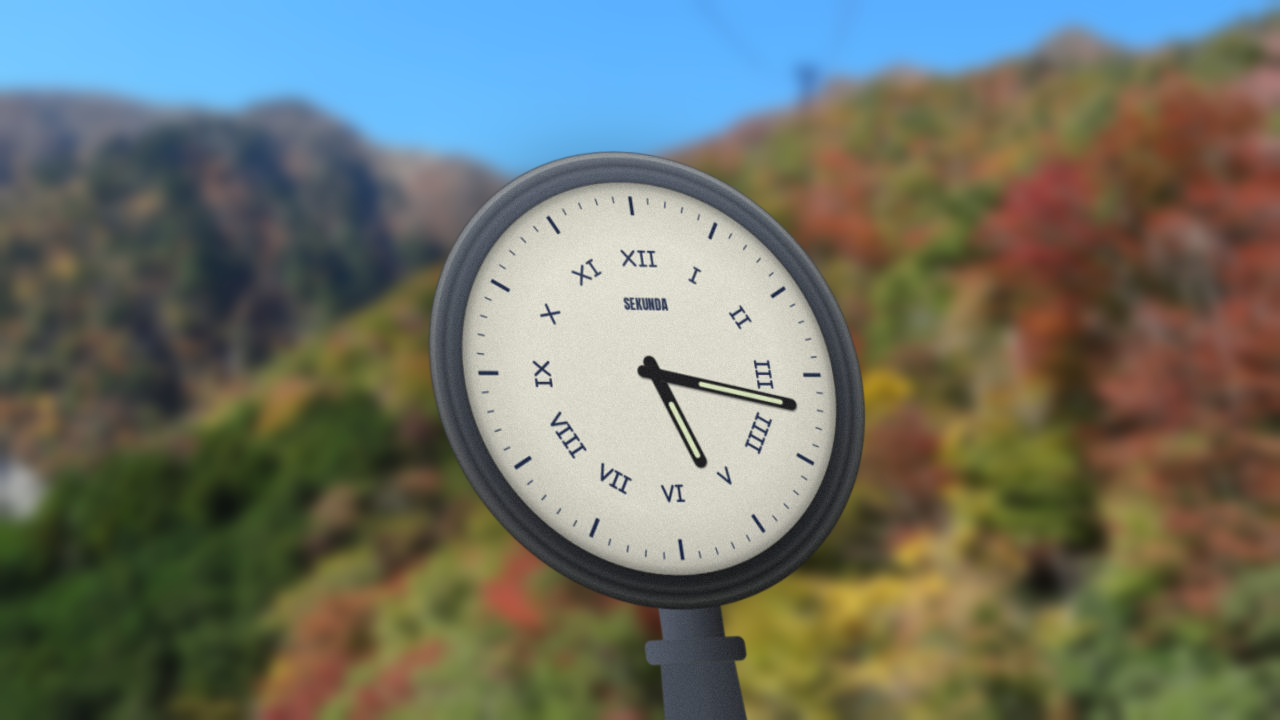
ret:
5:17
